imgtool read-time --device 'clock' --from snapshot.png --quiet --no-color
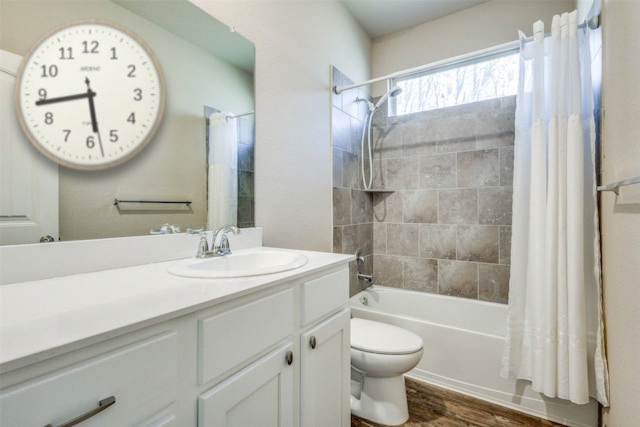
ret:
5:43:28
